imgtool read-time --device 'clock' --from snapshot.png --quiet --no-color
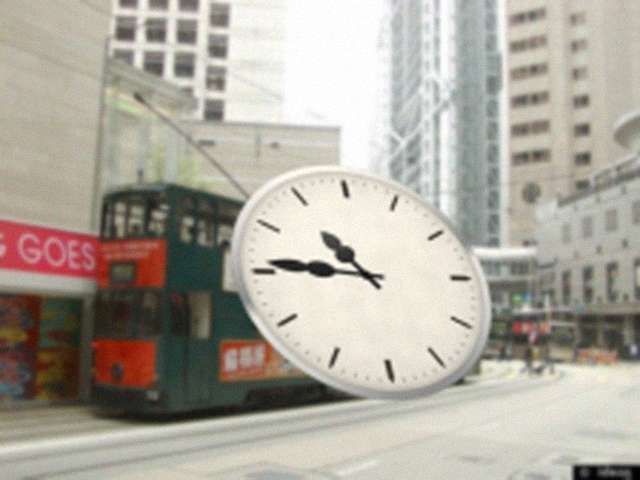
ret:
10:46
